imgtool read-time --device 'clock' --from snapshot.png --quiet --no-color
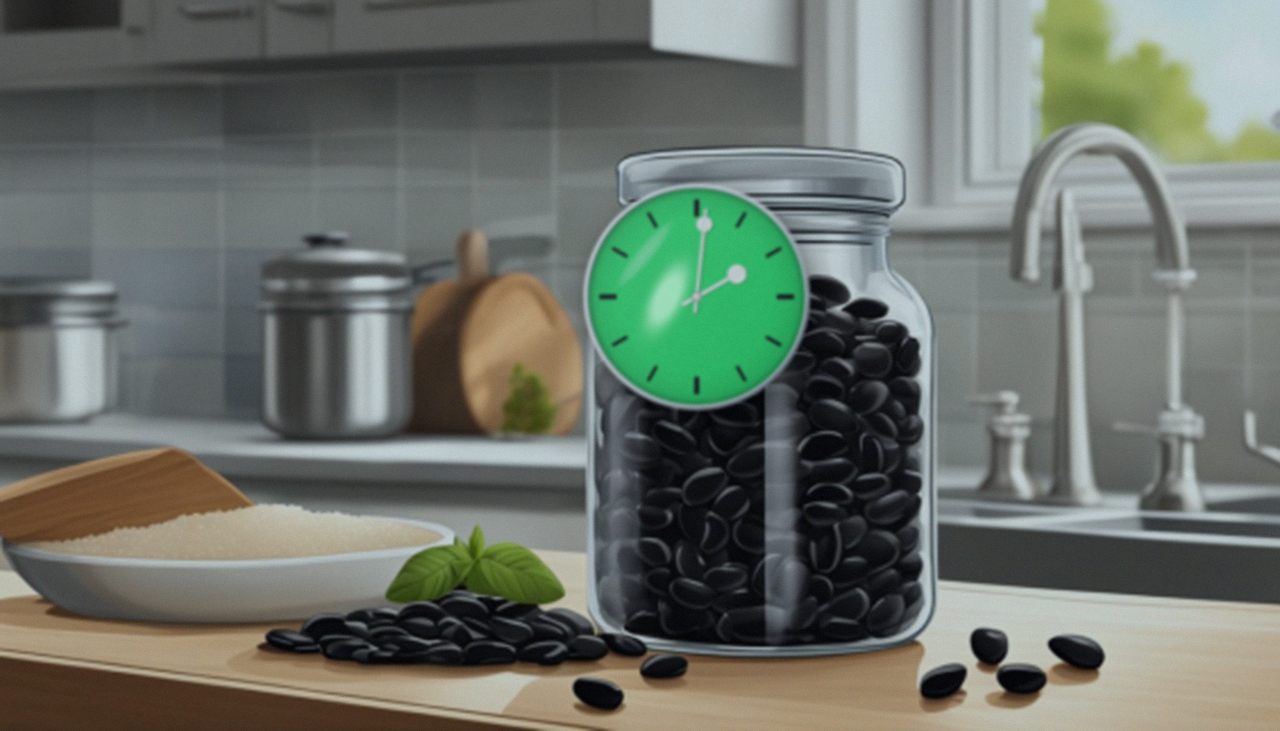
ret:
2:01
